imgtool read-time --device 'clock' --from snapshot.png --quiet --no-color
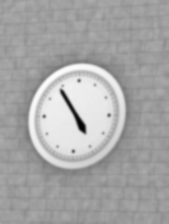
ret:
4:54
